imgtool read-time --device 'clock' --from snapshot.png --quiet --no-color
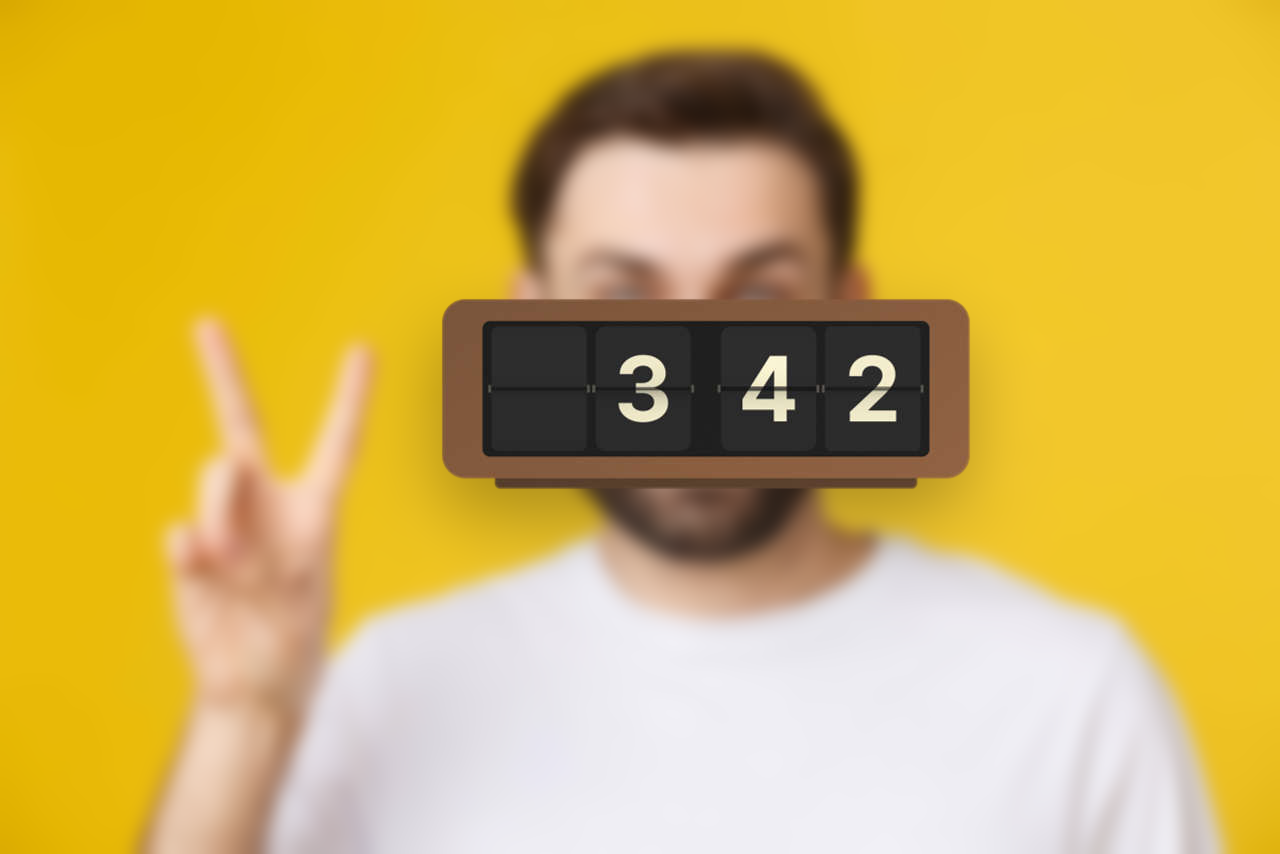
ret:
3:42
